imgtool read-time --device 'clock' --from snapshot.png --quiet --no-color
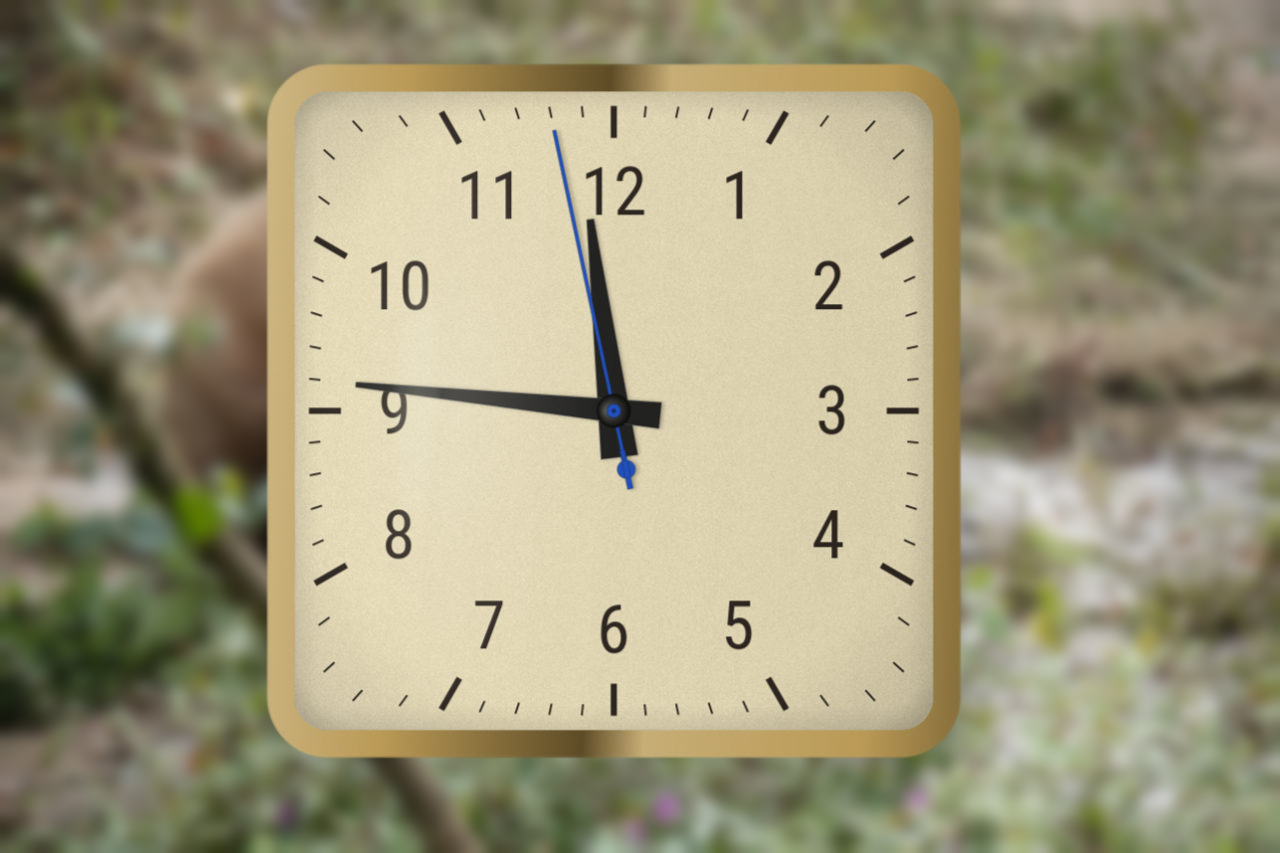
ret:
11:45:58
